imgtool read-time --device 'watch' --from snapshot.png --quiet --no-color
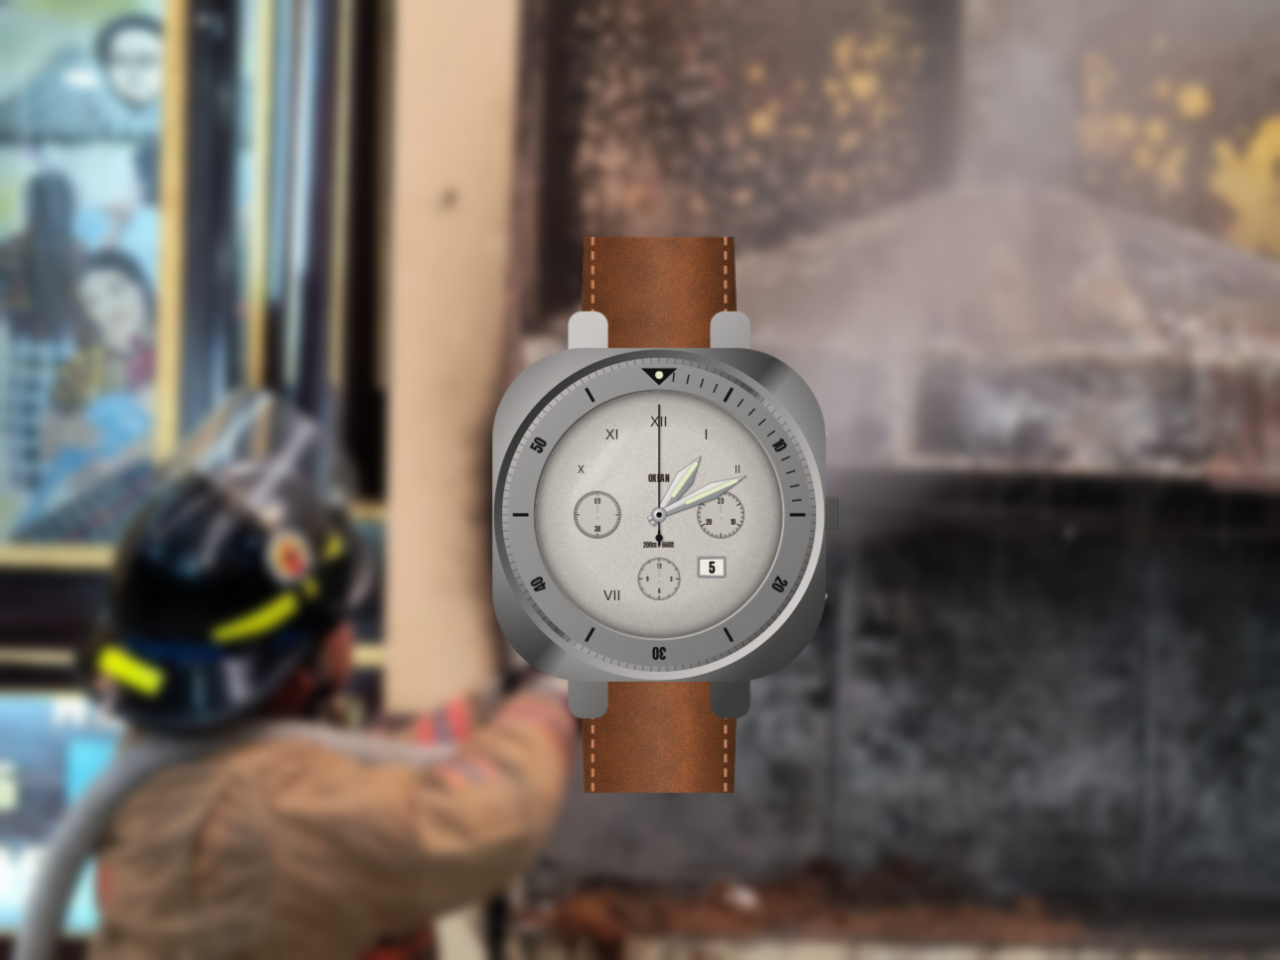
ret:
1:11
